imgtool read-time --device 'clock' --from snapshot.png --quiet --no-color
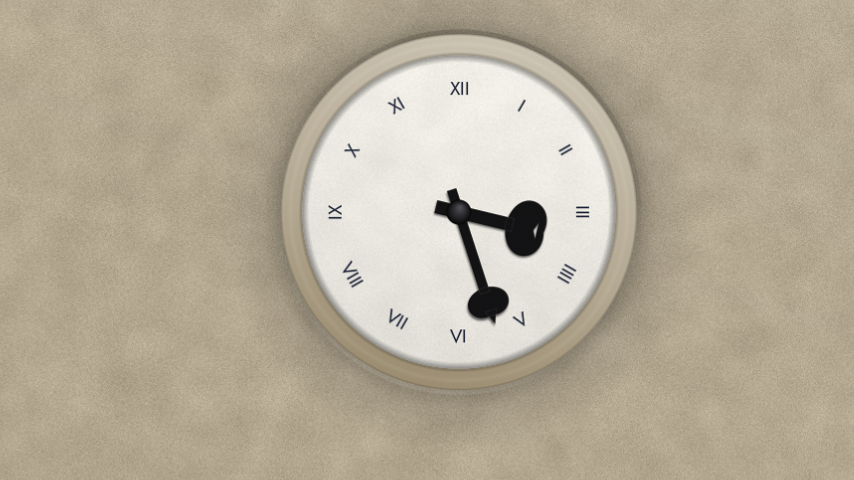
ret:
3:27
